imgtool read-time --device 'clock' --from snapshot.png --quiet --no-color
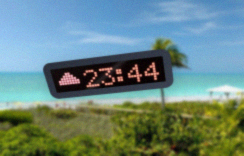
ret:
23:44
